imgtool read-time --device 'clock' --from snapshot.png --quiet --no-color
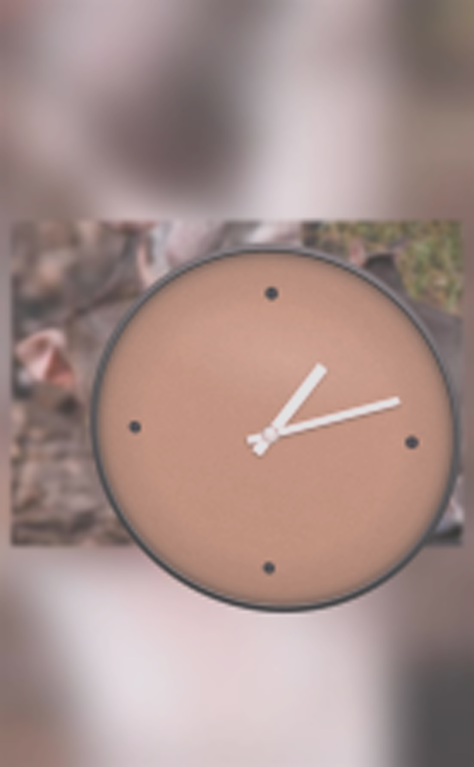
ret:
1:12
